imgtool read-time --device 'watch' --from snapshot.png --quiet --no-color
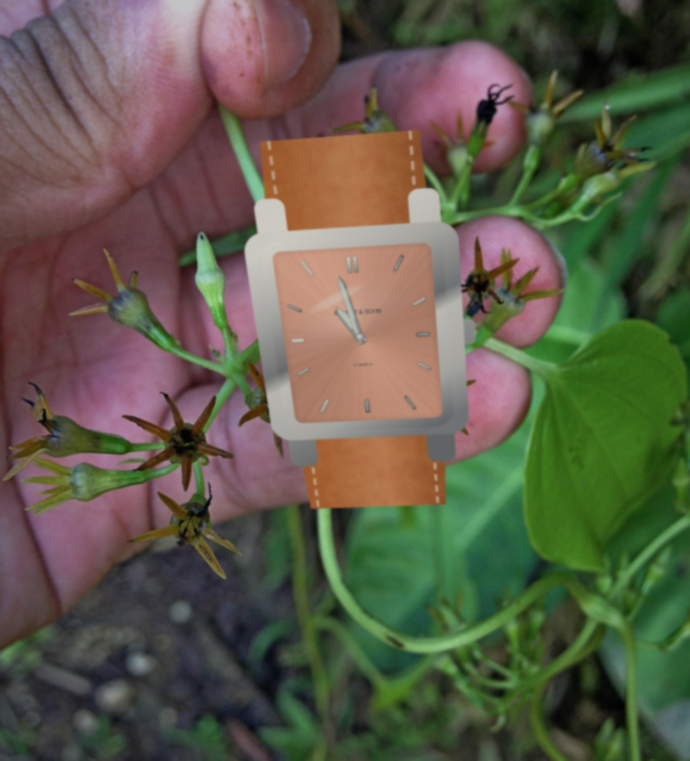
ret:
10:58
